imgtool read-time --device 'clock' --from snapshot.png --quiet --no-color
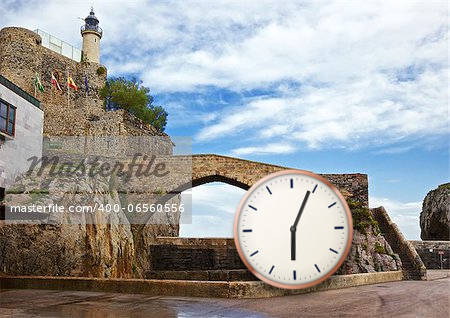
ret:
6:04
